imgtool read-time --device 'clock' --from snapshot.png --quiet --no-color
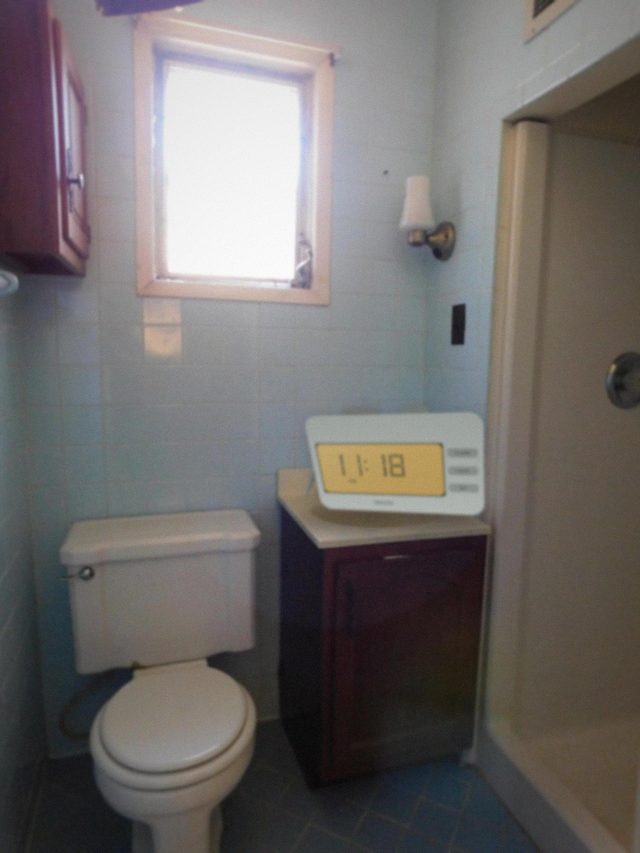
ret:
11:18
